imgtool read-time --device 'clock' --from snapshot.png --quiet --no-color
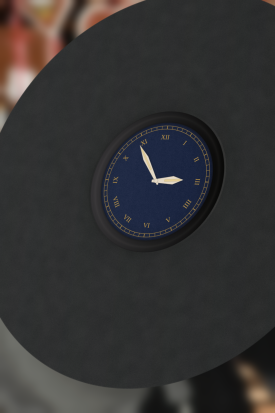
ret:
2:54
